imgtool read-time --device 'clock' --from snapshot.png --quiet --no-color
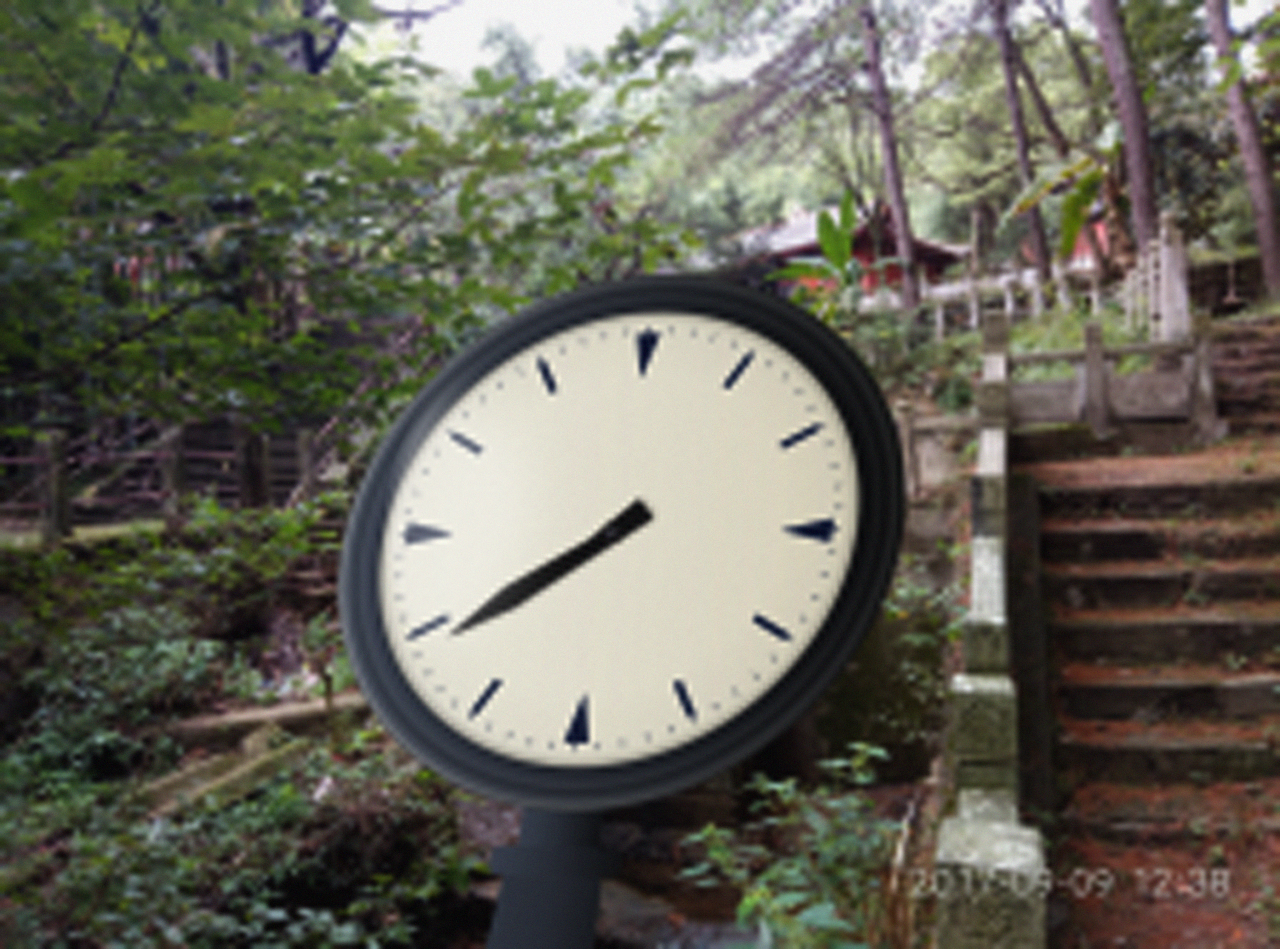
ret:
7:39
